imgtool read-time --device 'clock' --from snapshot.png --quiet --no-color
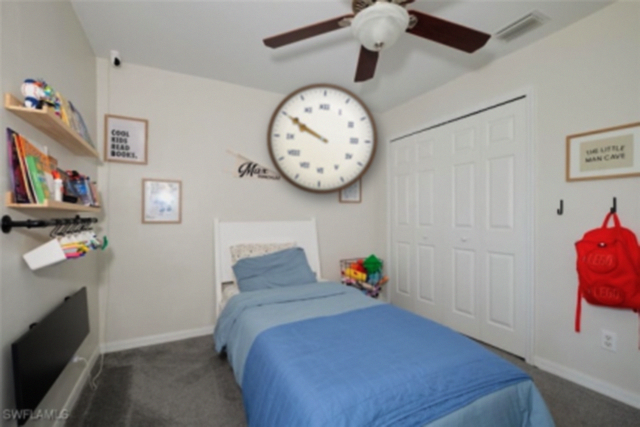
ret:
9:50
